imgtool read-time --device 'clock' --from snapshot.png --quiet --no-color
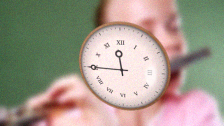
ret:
11:45
